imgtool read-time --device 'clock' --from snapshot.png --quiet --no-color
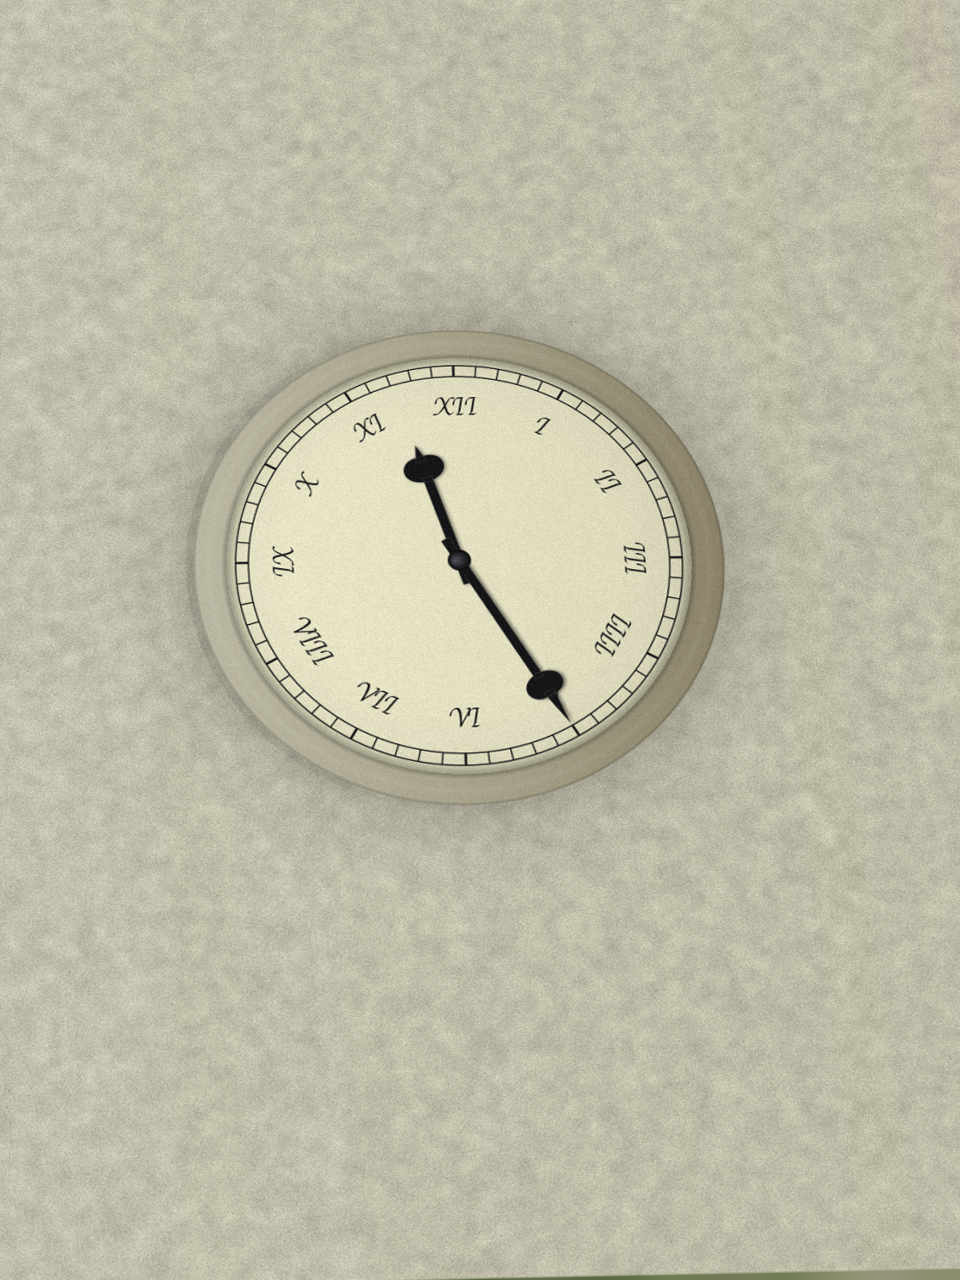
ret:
11:25
